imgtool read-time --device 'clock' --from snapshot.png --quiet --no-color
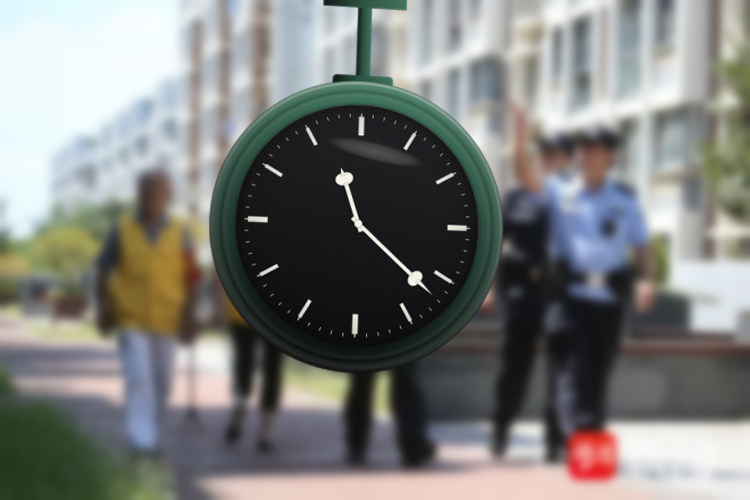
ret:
11:22
